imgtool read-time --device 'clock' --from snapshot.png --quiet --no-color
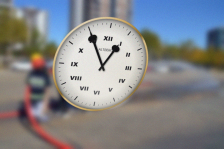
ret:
12:55
